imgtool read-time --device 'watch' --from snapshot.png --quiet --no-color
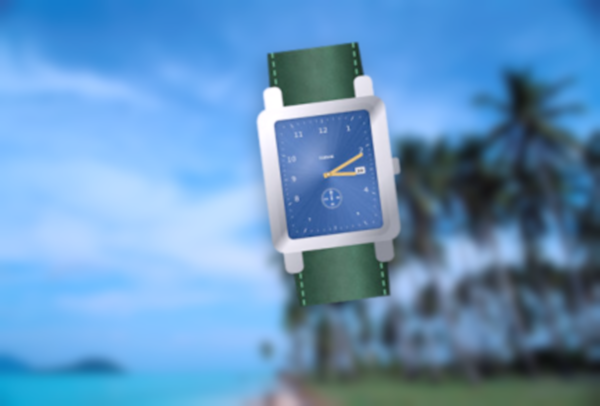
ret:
3:11
